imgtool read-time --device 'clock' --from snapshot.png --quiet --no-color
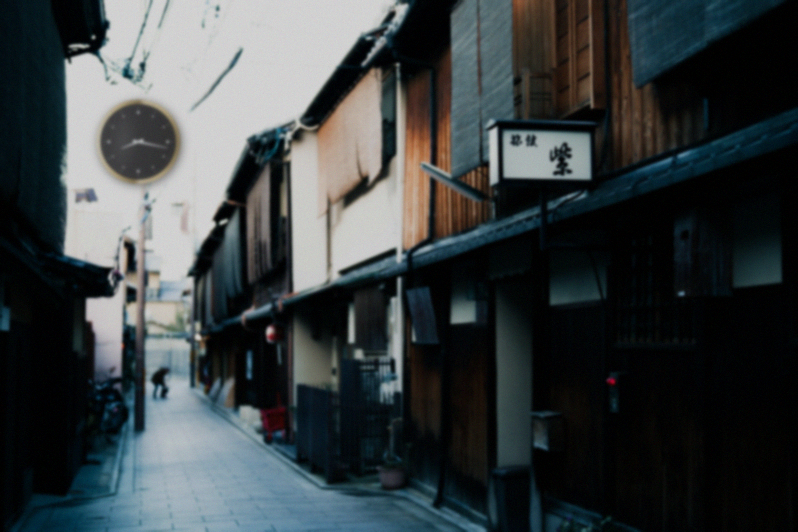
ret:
8:17
